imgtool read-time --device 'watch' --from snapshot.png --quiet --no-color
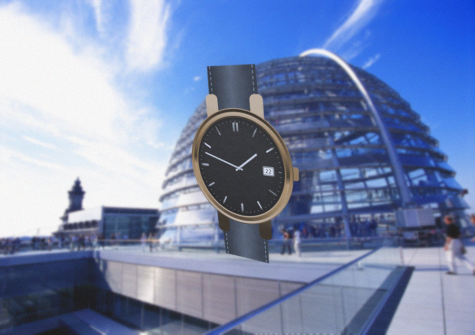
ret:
1:48
